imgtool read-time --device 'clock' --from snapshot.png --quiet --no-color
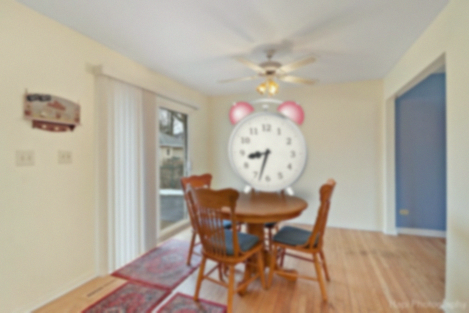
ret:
8:33
